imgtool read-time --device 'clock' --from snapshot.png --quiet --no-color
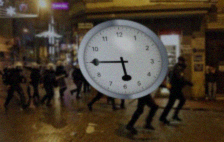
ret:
5:45
